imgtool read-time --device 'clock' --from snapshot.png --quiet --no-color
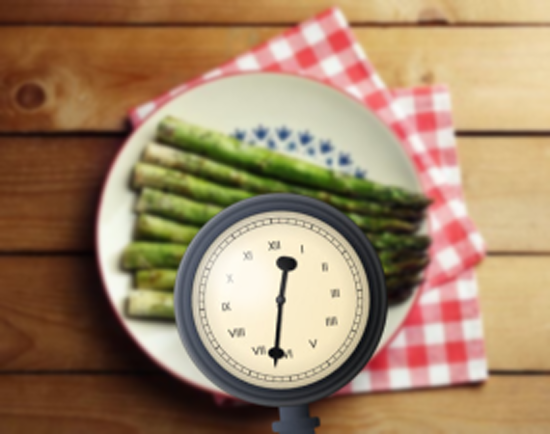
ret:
12:32
